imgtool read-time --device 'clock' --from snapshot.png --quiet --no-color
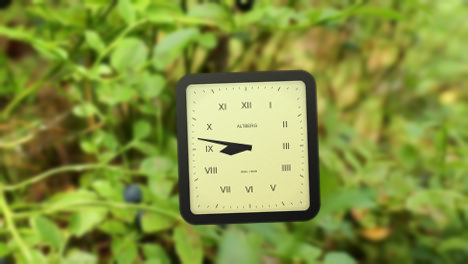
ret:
8:47
